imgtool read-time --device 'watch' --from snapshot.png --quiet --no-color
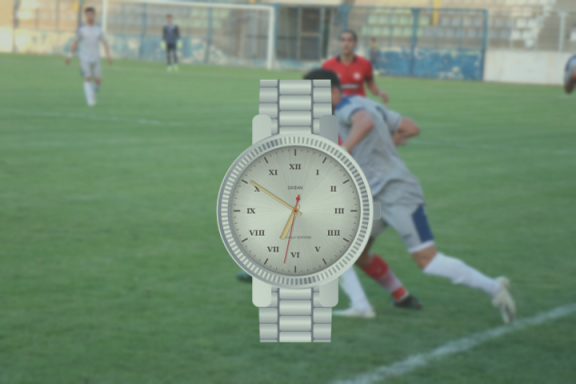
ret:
6:50:32
